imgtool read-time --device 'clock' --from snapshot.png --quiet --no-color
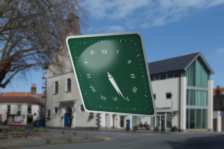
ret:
5:26
